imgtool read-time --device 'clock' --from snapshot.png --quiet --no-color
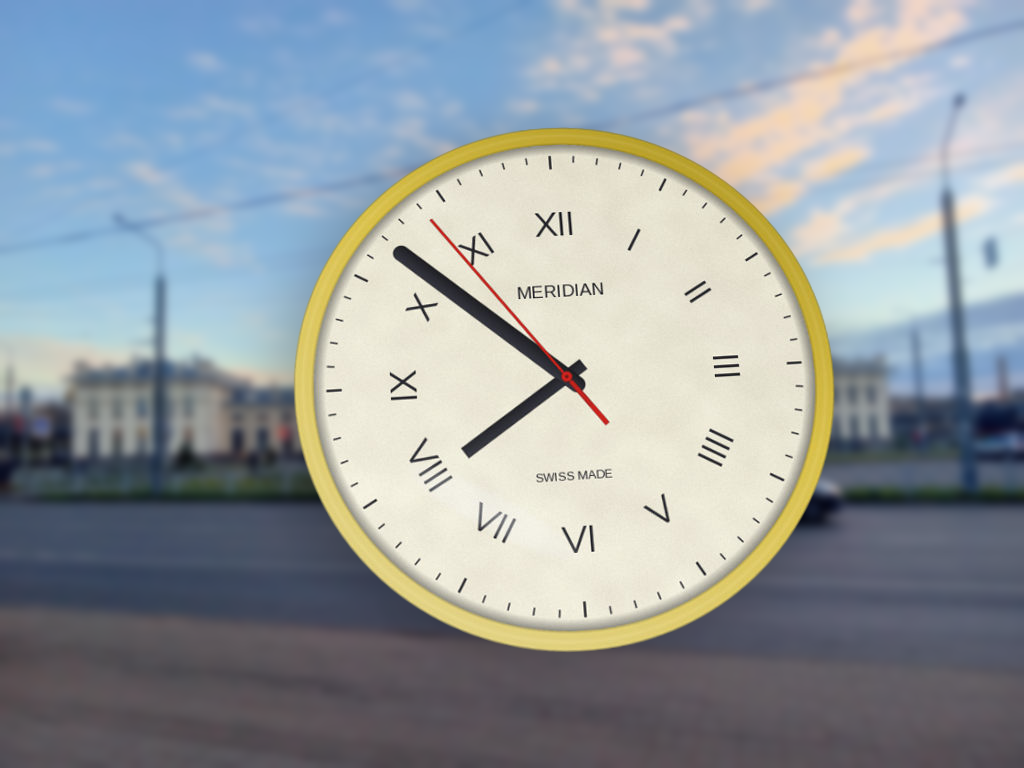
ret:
7:51:54
